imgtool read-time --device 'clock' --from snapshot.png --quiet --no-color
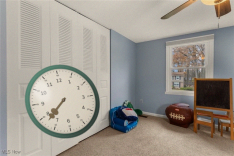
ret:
7:38
